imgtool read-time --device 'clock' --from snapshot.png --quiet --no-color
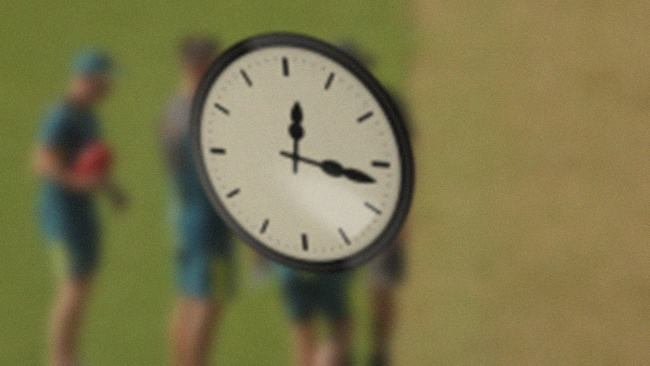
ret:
12:17
